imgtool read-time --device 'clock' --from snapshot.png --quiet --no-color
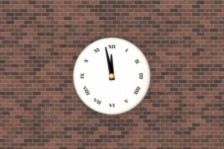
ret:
11:58
